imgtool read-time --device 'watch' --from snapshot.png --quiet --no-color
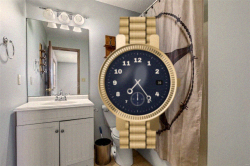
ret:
7:24
